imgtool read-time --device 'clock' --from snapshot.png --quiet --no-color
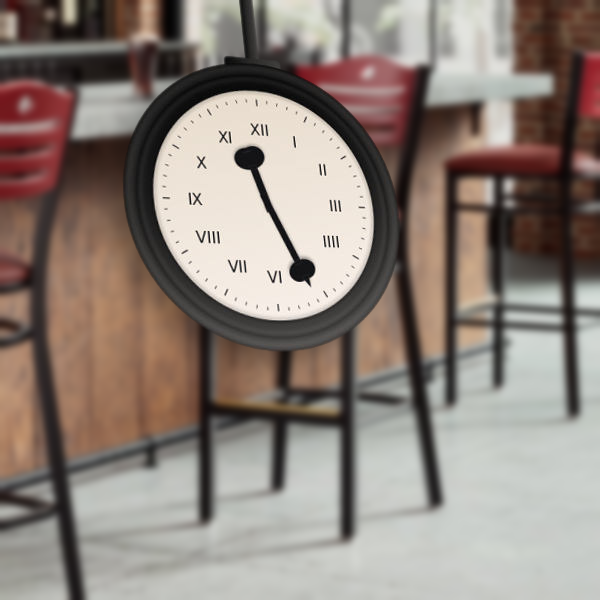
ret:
11:26
